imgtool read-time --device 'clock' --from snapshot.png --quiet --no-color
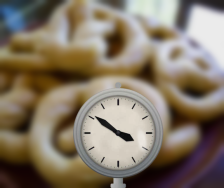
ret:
3:51
